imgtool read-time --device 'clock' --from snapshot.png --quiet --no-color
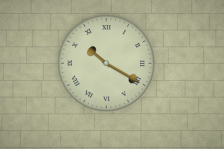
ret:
10:20
